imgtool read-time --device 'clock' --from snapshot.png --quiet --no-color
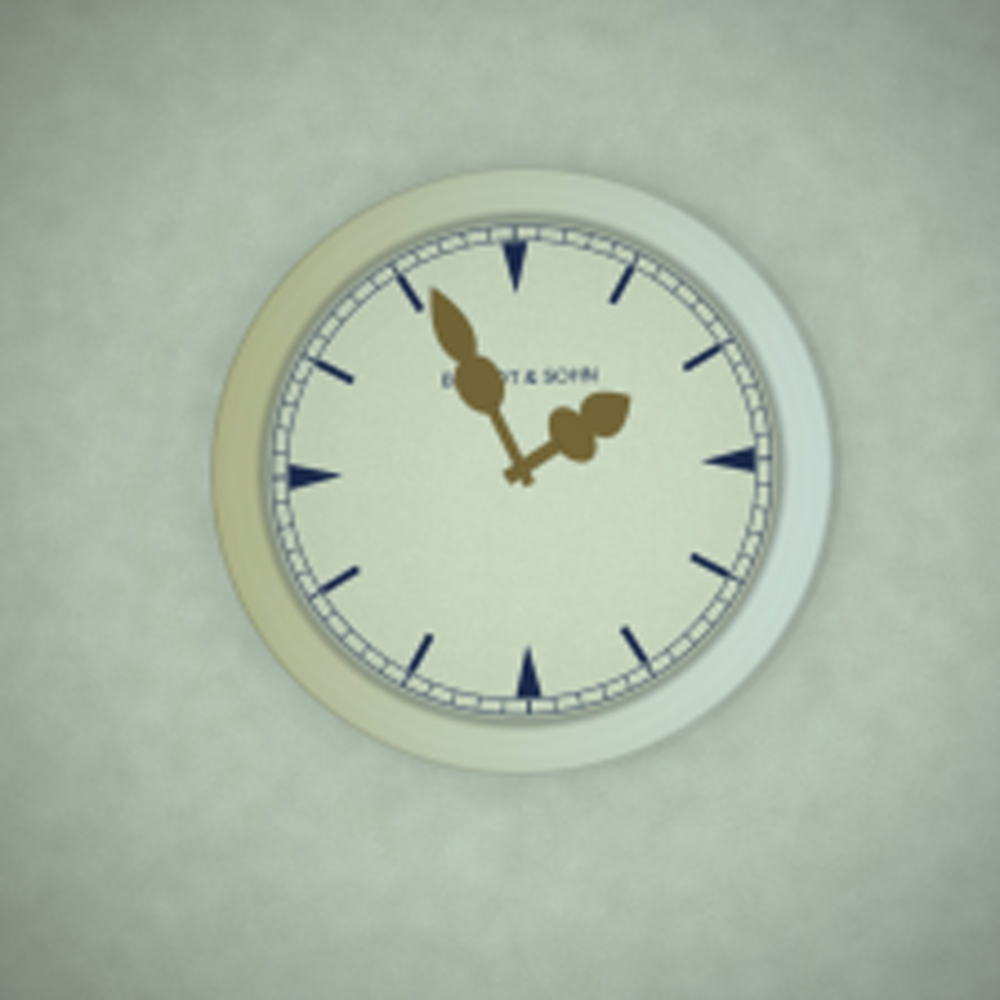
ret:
1:56
